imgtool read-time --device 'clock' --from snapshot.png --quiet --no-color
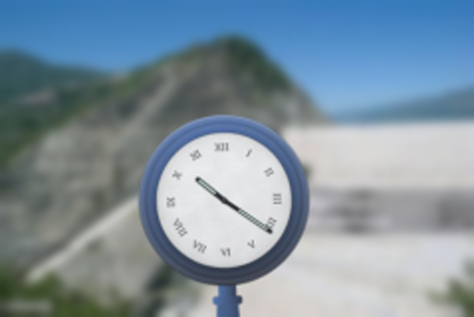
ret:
10:21
